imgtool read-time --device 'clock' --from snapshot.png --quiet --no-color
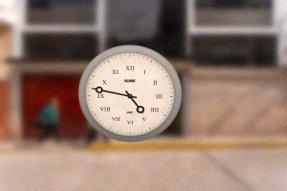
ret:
4:47
